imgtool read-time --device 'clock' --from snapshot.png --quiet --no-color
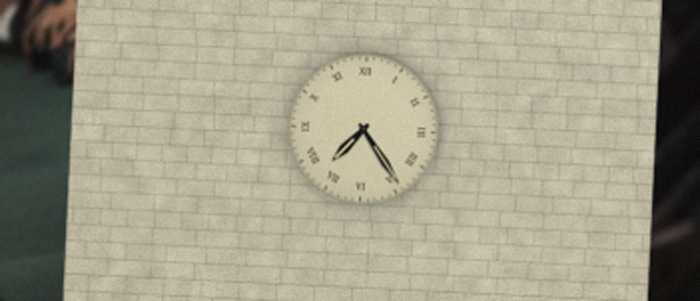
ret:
7:24
